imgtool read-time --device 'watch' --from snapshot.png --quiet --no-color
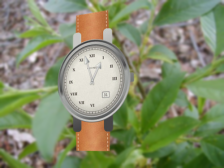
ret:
12:57
